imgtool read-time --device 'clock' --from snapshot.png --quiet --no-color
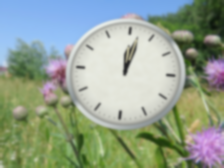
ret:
12:02
